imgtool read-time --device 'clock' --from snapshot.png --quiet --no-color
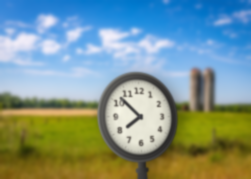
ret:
7:52
